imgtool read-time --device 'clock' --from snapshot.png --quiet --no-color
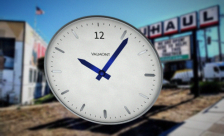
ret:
10:06
